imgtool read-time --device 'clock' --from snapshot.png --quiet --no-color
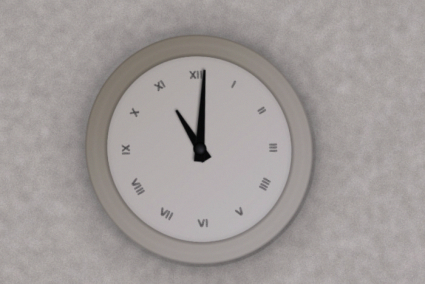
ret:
11:01
